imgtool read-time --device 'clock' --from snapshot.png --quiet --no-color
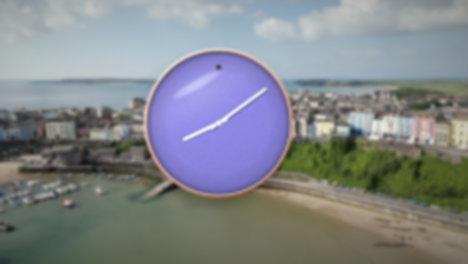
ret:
8:09
